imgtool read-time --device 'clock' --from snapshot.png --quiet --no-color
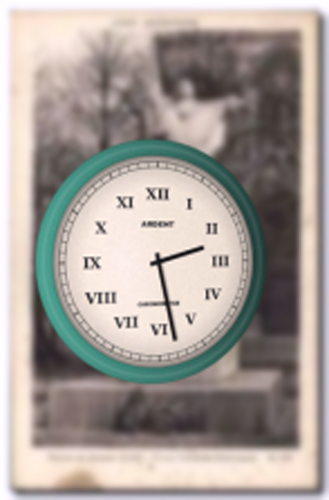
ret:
2:28
